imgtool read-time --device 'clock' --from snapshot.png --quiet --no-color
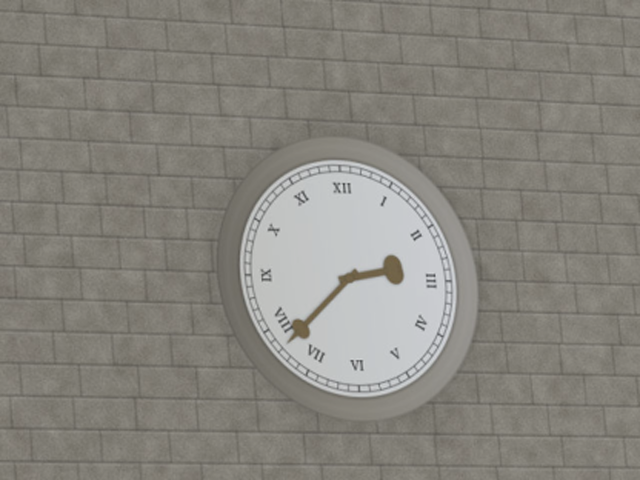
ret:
2:38
